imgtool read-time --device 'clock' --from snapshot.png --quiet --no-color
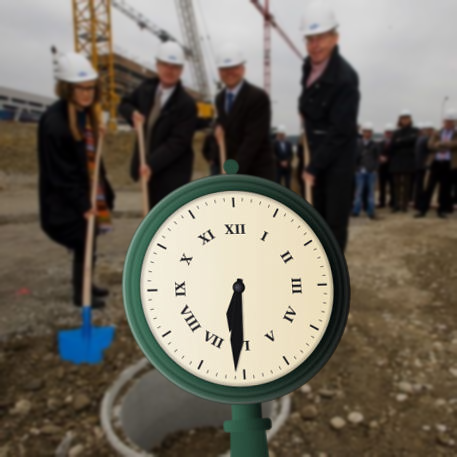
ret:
6:31
